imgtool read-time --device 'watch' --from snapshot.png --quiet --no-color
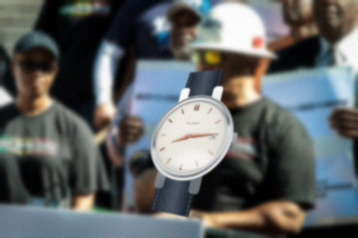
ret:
8:14
